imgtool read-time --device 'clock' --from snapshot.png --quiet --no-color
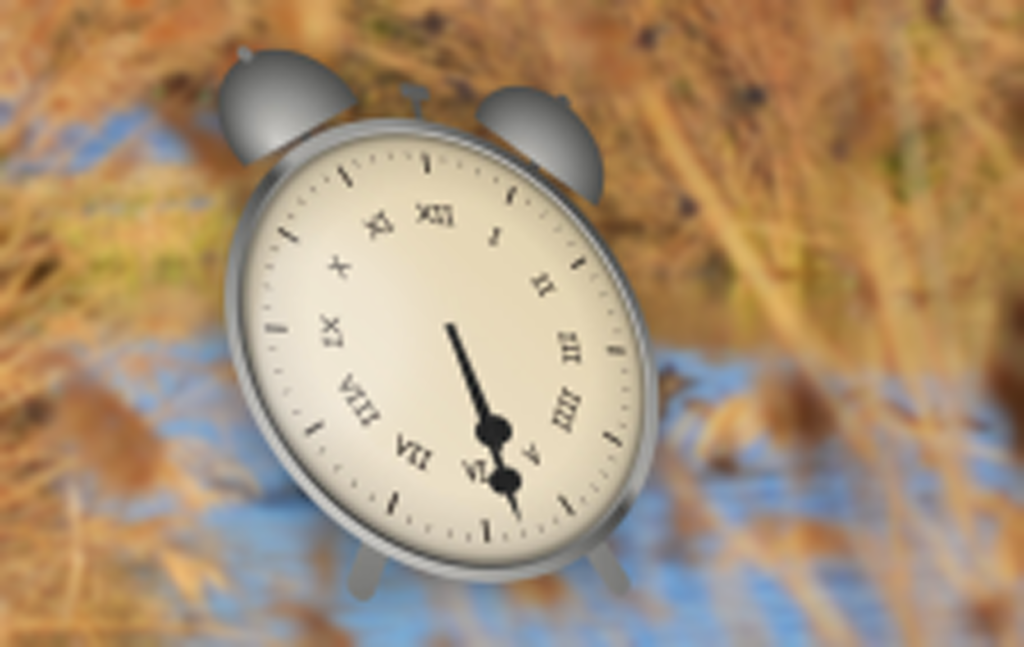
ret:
5:28
